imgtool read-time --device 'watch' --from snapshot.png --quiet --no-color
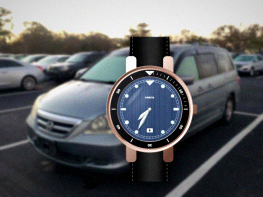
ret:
7:35
